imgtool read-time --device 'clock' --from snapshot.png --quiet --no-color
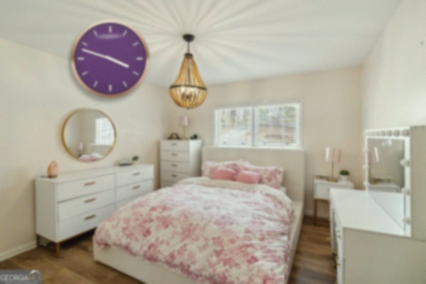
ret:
3:48
